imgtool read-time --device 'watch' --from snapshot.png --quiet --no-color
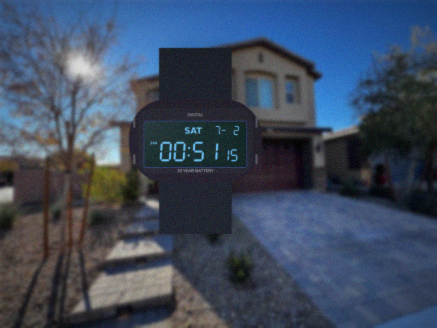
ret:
0:51:15
